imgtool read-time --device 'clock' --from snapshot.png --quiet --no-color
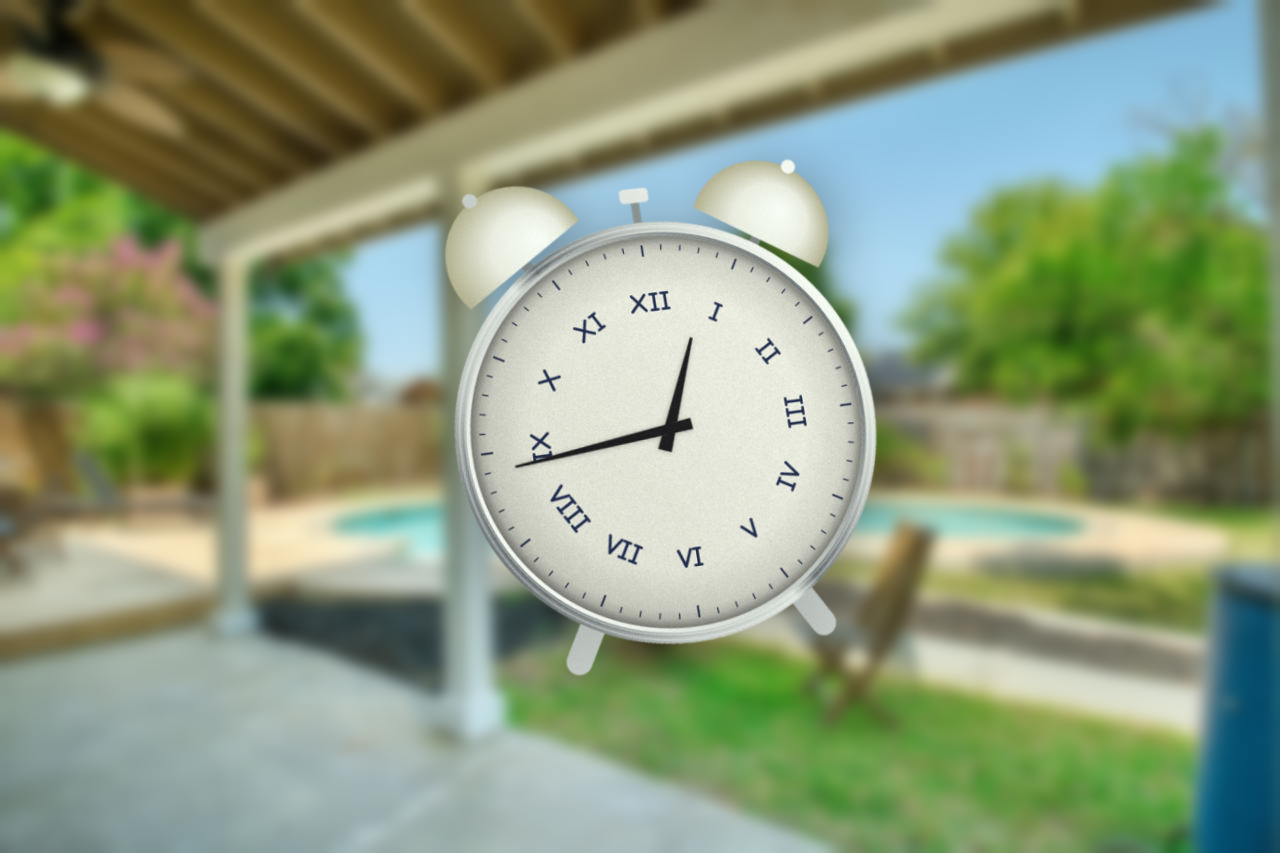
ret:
12:44
